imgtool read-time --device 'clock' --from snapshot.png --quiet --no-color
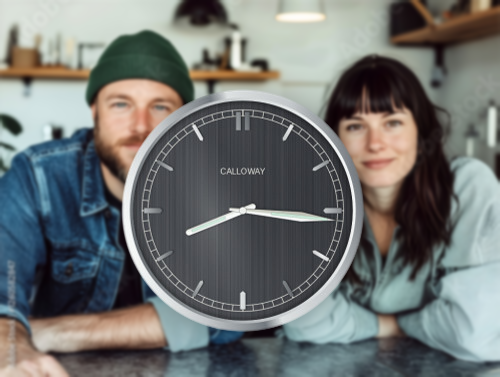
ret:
8:16
